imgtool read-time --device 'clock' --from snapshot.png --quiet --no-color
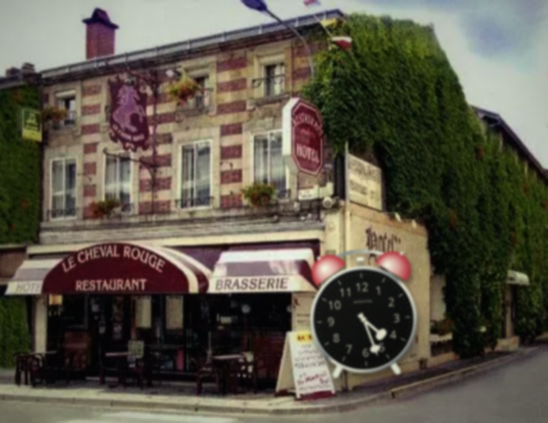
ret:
4:27
